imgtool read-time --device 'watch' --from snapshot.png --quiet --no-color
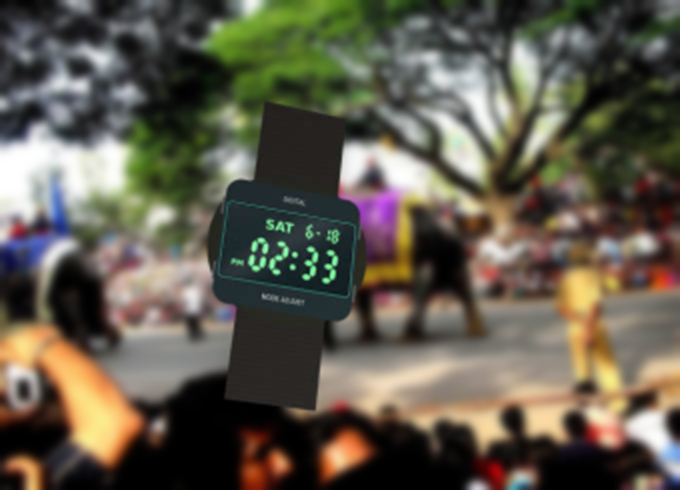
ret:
2:33
